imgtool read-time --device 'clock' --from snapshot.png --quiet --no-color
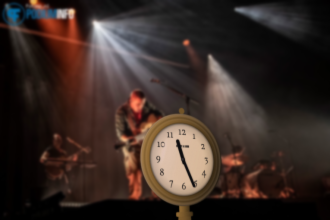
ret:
11:26
